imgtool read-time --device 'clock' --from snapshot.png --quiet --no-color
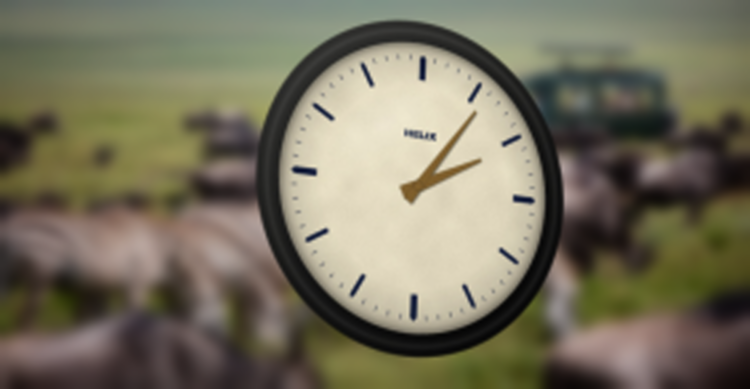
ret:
2:06
